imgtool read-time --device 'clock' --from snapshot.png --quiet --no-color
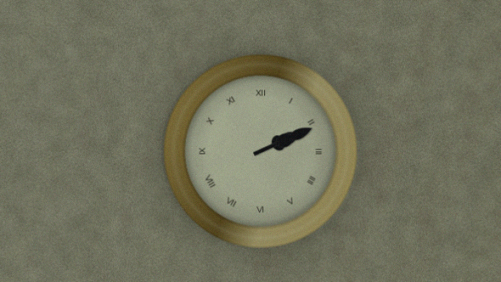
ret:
2:11
